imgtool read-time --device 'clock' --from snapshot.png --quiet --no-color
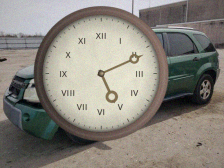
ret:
5:11
